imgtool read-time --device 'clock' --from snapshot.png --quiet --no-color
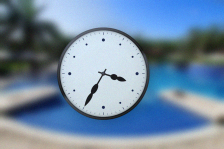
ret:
3:35
